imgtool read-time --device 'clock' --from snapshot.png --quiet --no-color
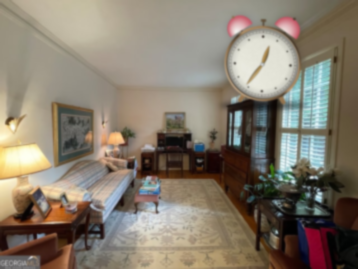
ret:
12:36
